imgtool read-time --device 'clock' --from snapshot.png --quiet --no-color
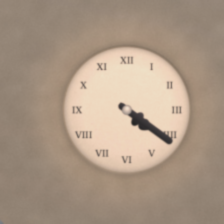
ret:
4:21
